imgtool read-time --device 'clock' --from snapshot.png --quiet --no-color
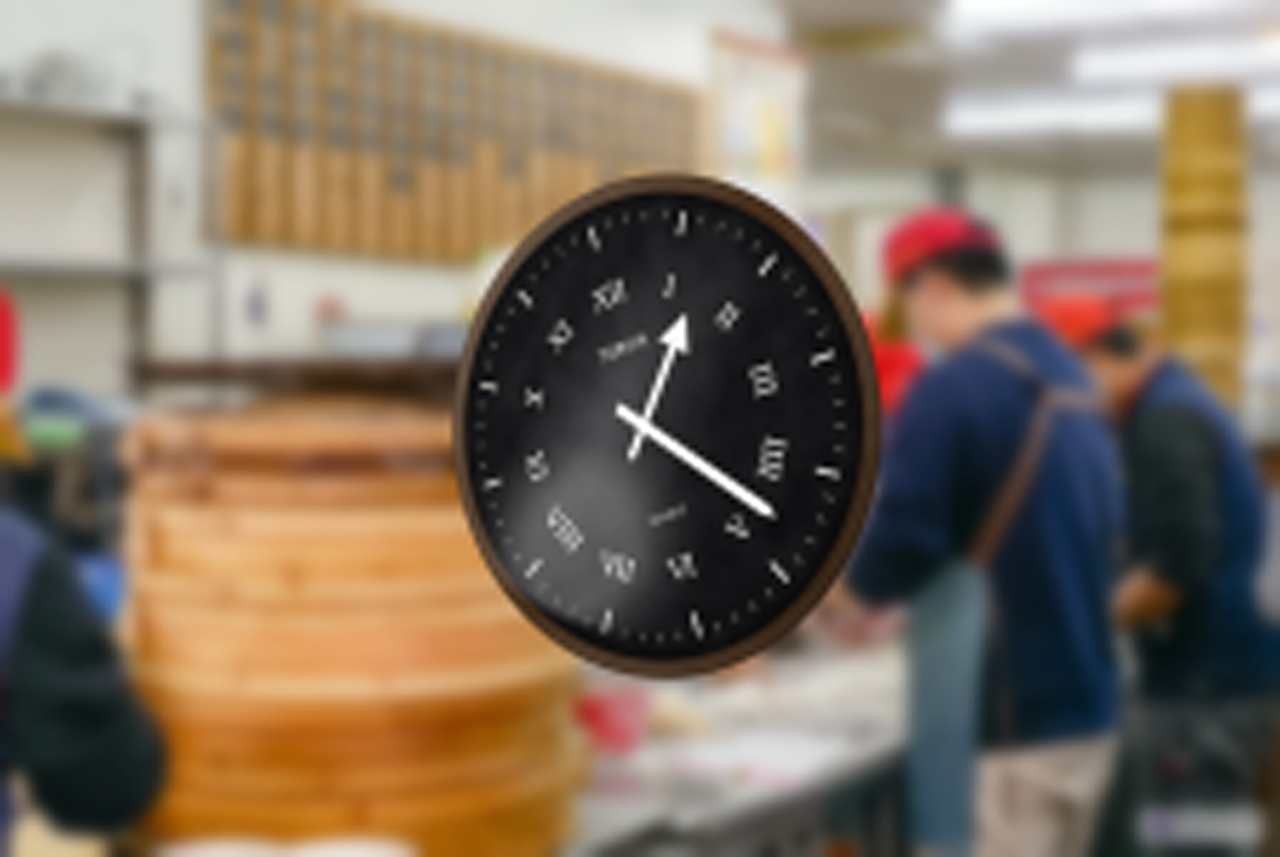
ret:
1:23
